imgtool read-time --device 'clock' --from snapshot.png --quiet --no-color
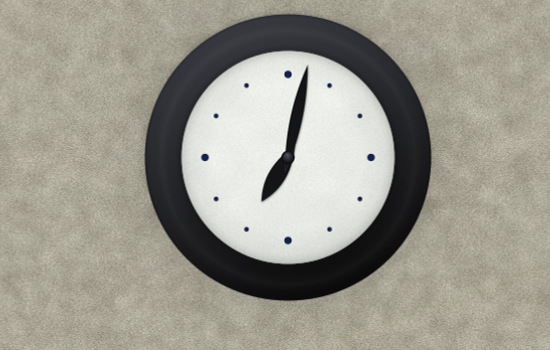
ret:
7:02
